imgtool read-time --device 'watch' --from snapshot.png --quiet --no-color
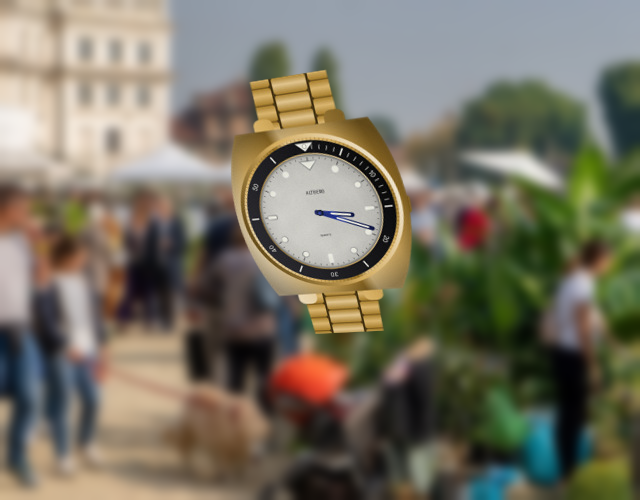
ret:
3:19
